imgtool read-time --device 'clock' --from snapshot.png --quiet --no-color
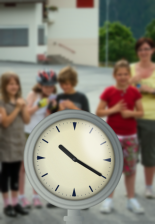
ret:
10:20
